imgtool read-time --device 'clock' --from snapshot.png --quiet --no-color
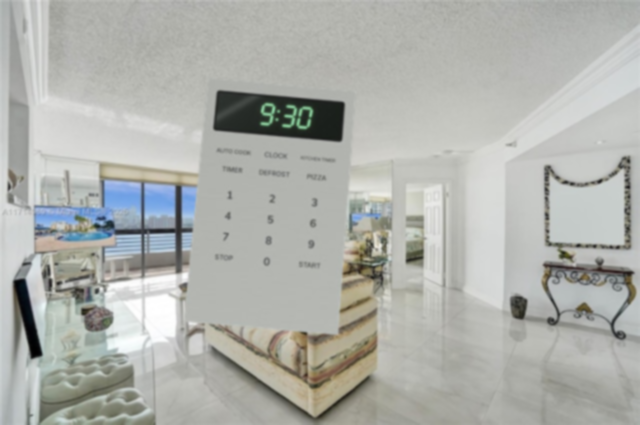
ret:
9:30
